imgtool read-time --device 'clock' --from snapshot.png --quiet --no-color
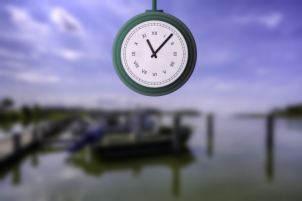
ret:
11:07
